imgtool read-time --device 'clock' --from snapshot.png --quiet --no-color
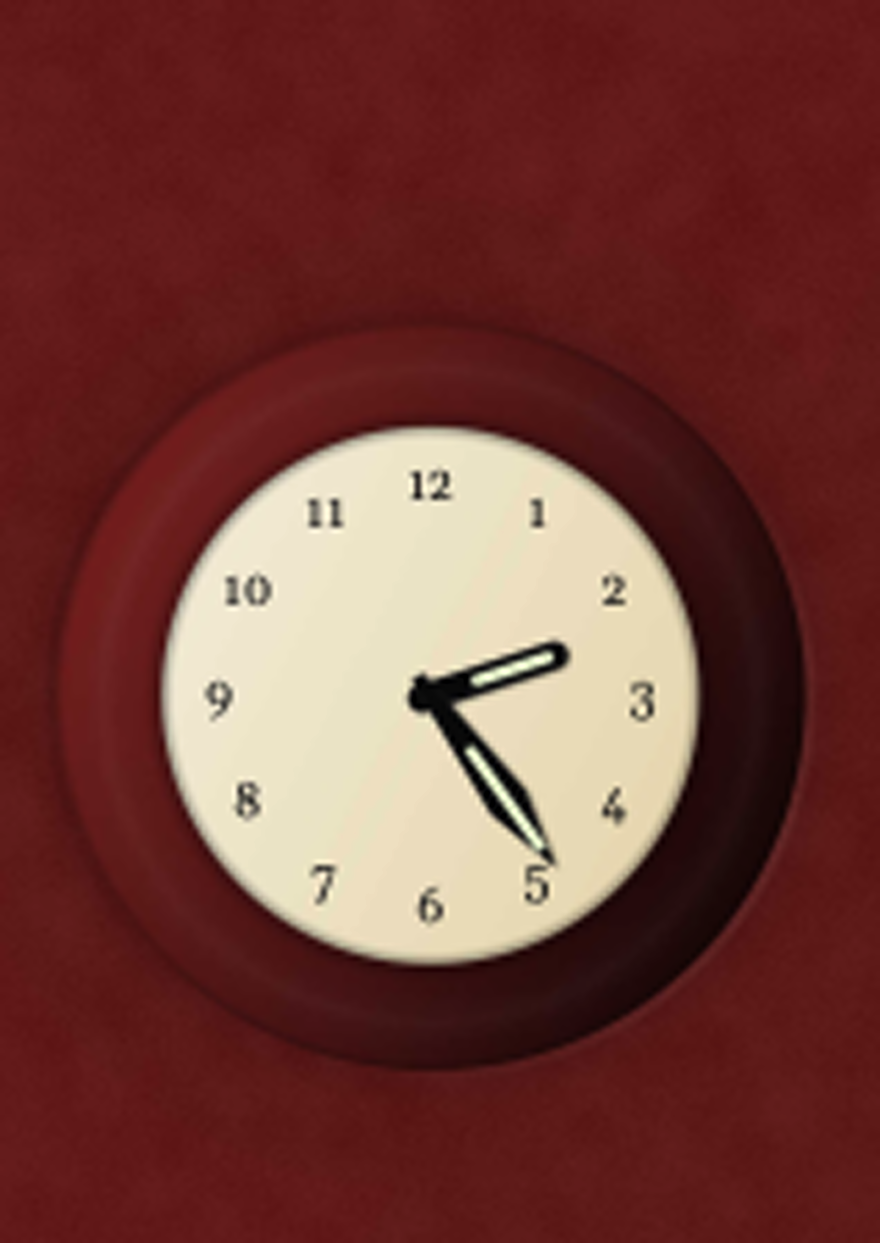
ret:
2:24
